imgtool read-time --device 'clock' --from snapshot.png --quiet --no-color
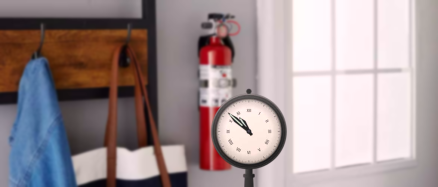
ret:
10:52
